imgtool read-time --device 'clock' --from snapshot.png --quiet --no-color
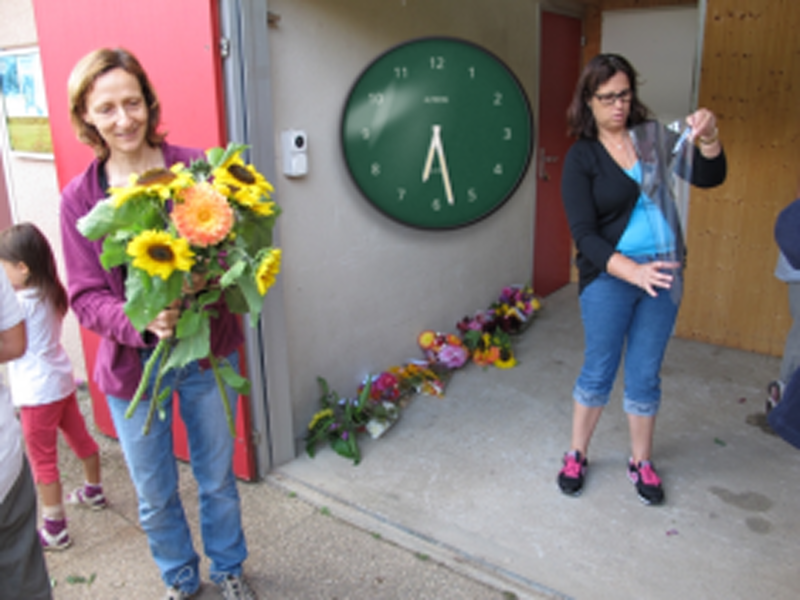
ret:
6:28
